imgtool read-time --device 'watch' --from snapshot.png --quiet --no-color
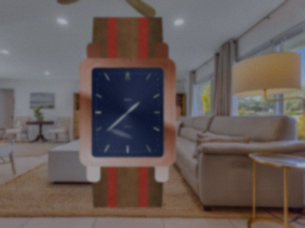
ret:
1:38
